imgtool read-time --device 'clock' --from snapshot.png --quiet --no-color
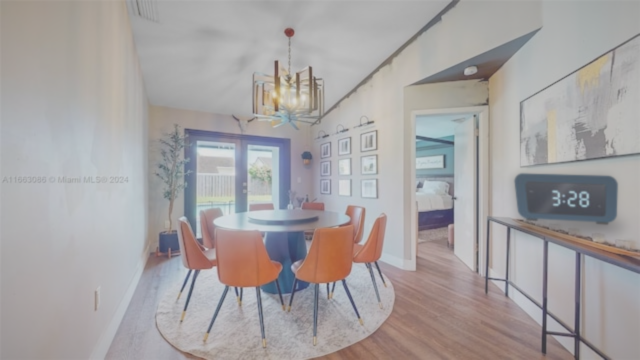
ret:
3:28
